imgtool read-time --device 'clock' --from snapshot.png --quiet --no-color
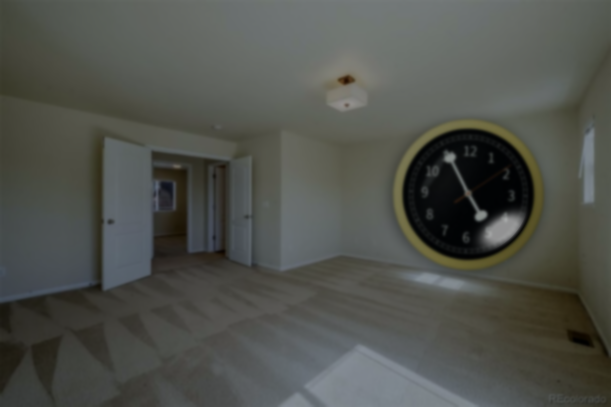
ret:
4:55:09
